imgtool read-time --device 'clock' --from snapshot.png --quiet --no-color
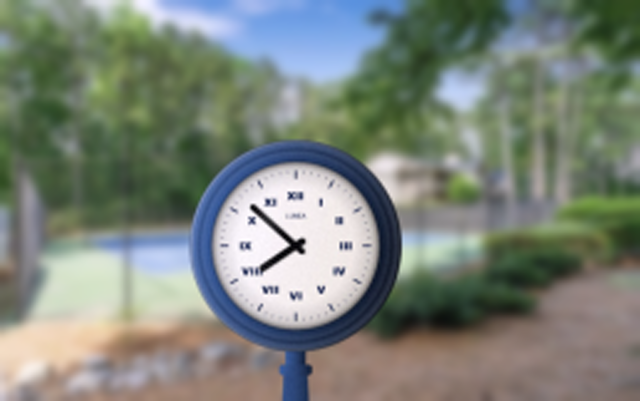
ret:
7:52
